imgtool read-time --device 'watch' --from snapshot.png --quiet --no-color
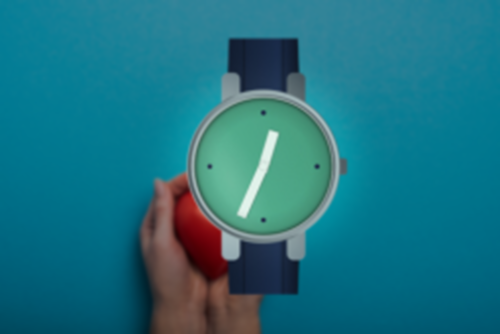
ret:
12:34
